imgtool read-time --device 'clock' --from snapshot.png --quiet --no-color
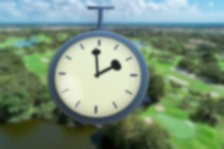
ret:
1:59
